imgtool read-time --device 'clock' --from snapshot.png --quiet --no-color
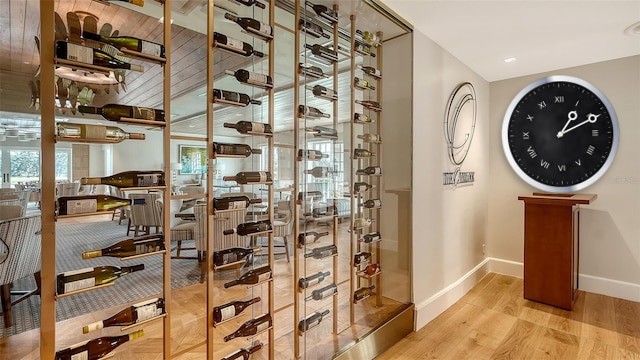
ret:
1:11
